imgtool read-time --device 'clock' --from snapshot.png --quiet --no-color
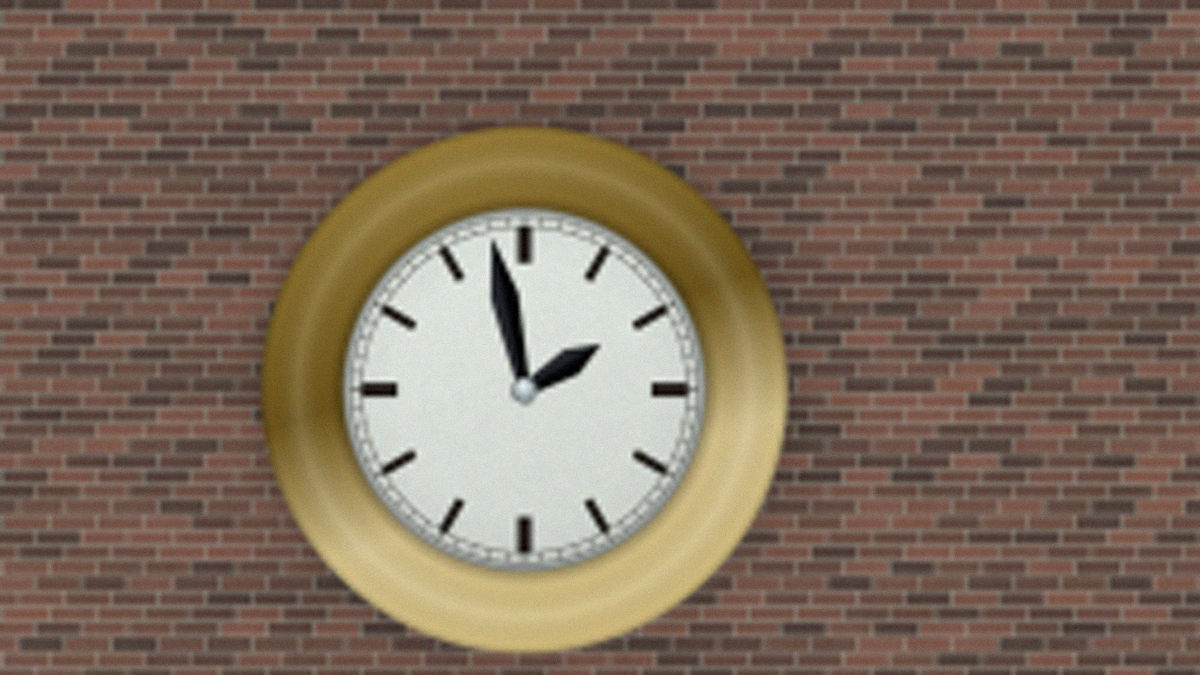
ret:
1:58
